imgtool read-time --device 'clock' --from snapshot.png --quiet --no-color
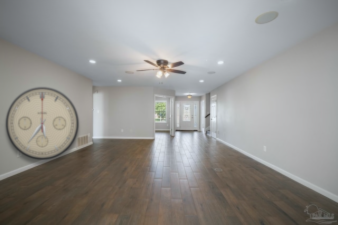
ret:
5:36
